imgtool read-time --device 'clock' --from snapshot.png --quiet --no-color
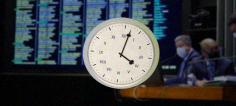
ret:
4:02
